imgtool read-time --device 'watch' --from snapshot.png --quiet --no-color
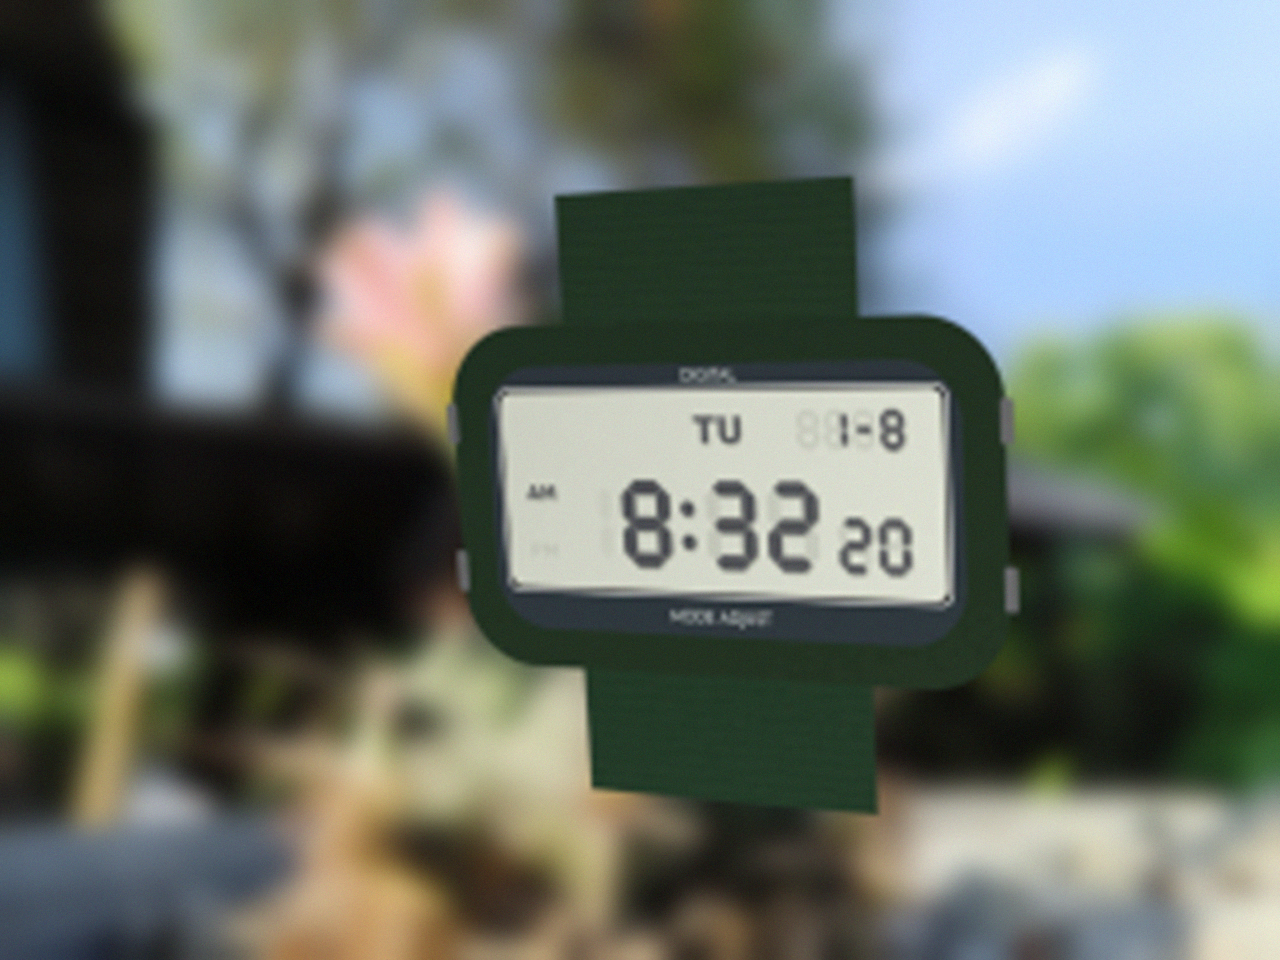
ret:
8:32:20
